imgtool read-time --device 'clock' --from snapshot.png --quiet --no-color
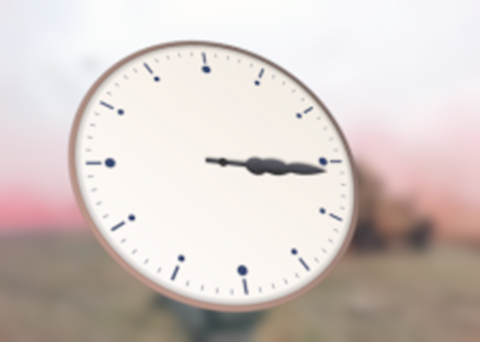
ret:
3:16
